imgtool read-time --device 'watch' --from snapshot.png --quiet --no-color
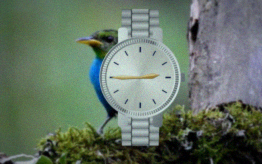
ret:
2:45
